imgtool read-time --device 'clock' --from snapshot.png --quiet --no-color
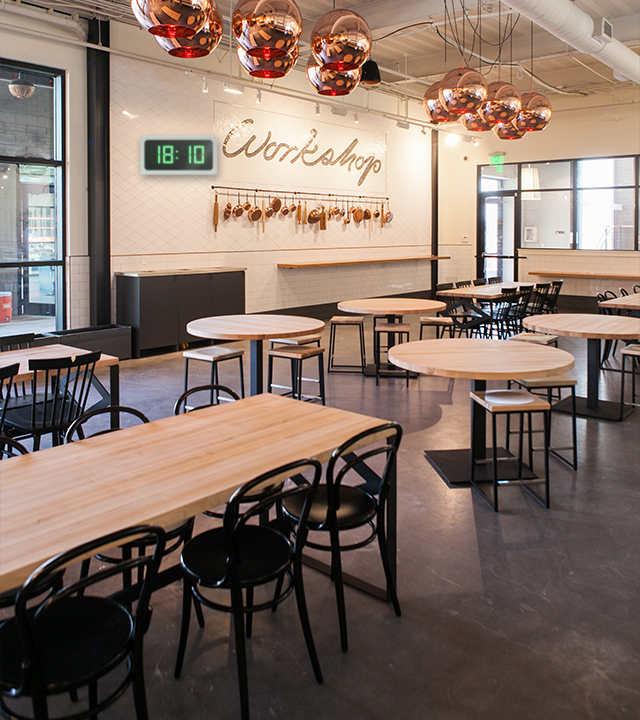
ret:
18:10
